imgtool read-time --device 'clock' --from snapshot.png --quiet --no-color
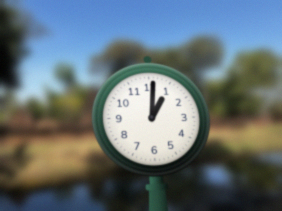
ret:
1:01
